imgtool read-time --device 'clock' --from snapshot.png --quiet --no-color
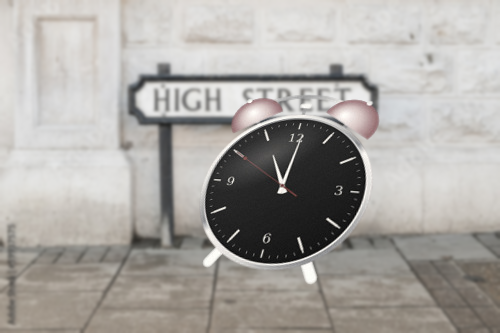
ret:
11:00:50
